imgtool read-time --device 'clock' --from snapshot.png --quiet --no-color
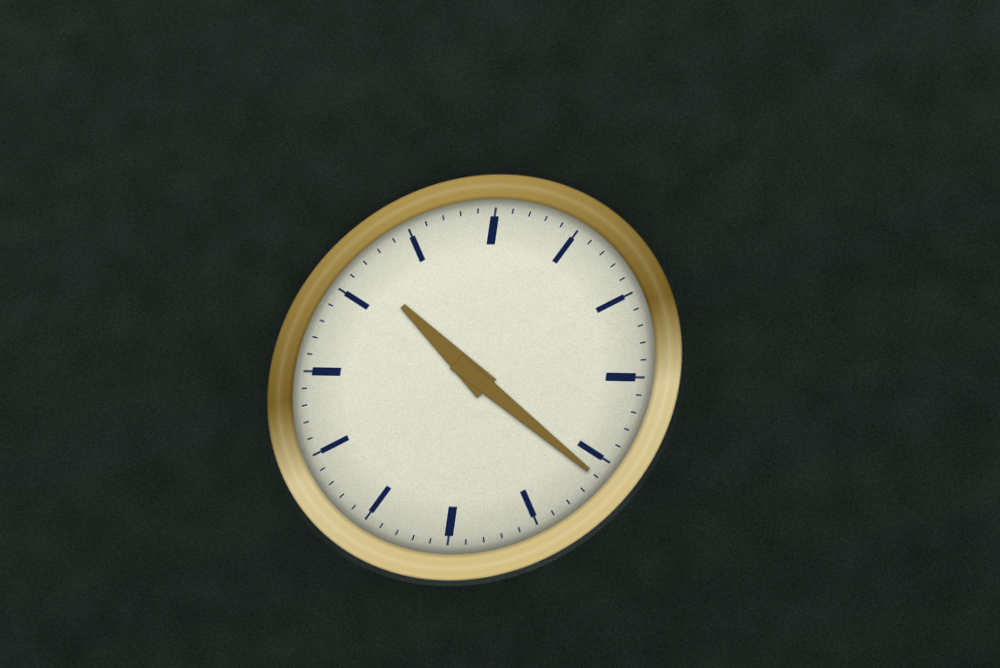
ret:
10:21
